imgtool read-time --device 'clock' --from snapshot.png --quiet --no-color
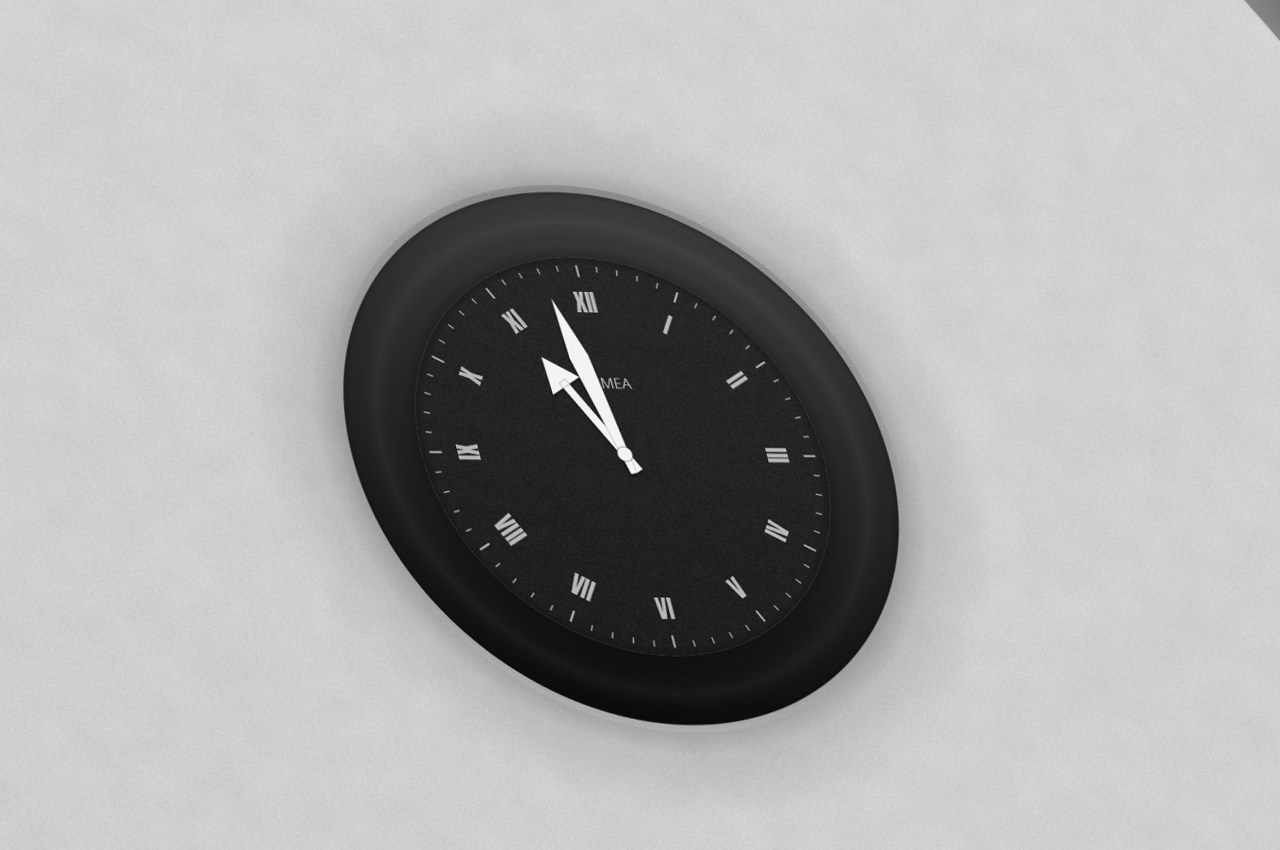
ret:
10:58
